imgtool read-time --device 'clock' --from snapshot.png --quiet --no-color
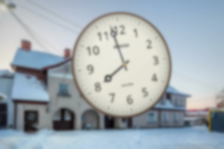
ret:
7:58
